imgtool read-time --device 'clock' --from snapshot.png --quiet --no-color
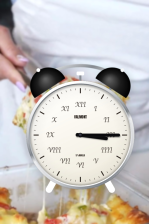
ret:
3:15
